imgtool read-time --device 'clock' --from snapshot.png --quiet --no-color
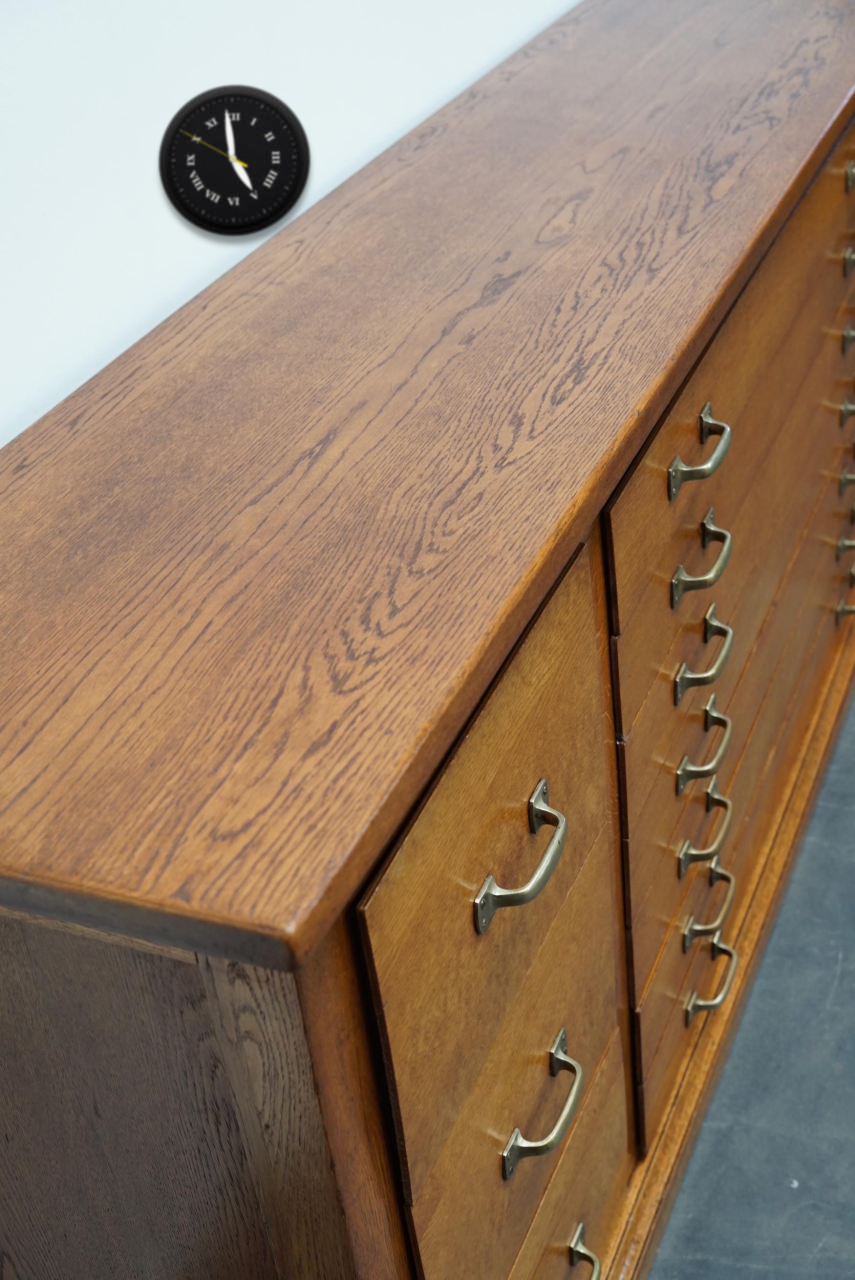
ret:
4:58:50
